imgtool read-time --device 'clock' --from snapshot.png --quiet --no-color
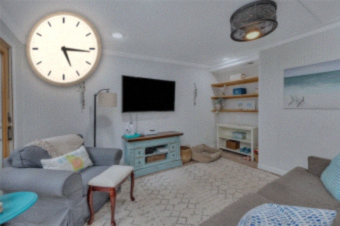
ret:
5:16
